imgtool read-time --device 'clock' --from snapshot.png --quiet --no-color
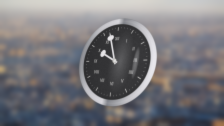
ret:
9:57
